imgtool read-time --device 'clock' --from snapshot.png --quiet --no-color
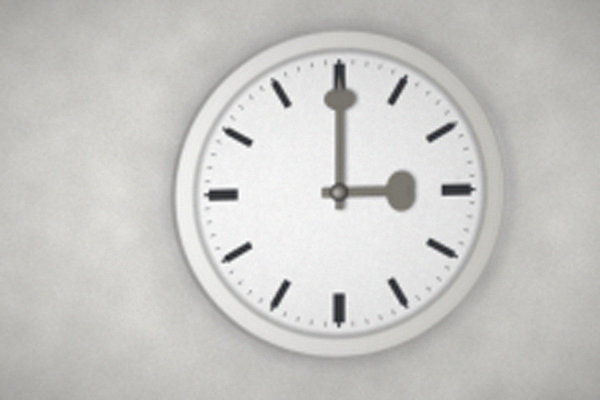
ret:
3:00
